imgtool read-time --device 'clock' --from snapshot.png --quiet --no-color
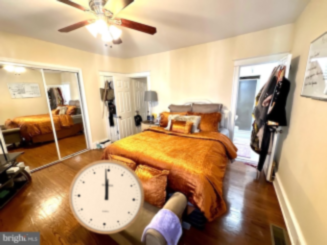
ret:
11:59
